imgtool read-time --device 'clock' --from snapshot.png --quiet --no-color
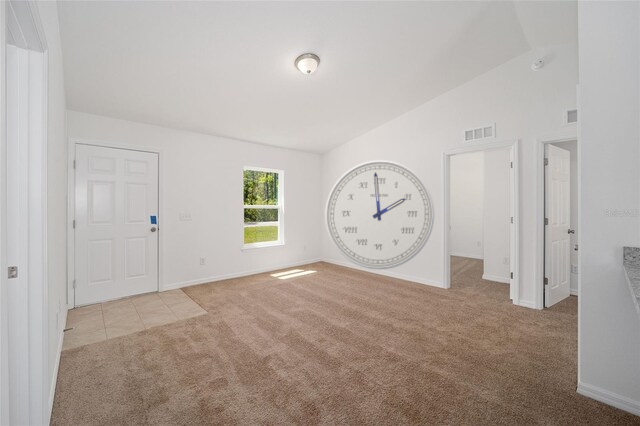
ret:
1:59
